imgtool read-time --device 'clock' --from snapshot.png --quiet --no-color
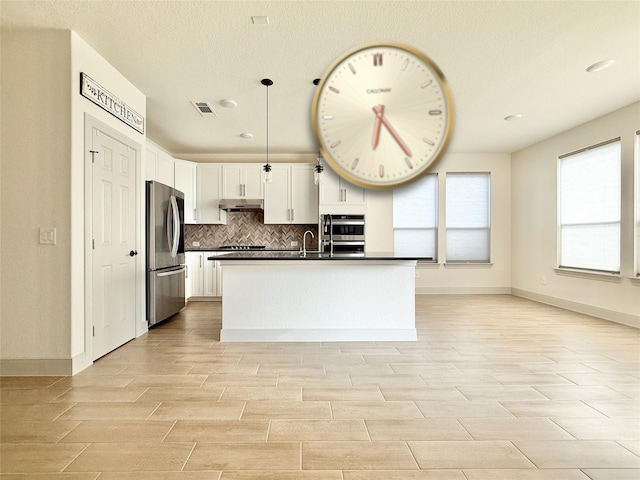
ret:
6:24
